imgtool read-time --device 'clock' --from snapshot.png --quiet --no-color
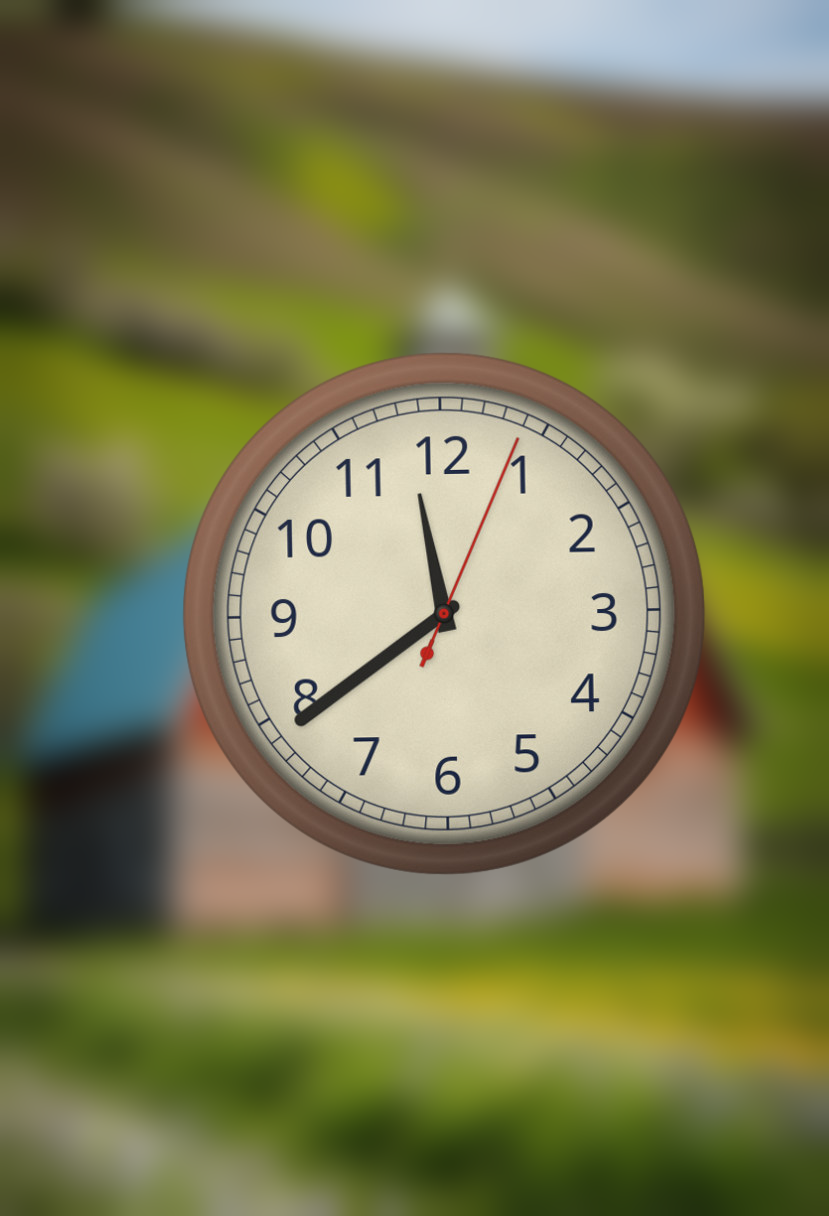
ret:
11:39:04
